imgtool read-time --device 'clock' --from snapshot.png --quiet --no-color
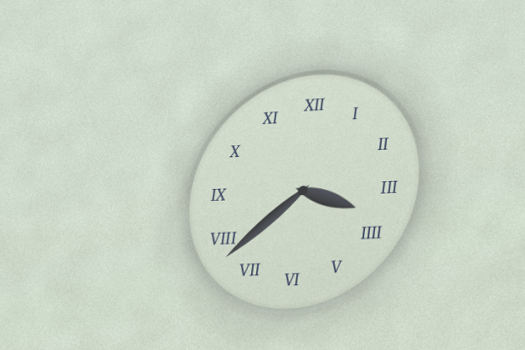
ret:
3:38
